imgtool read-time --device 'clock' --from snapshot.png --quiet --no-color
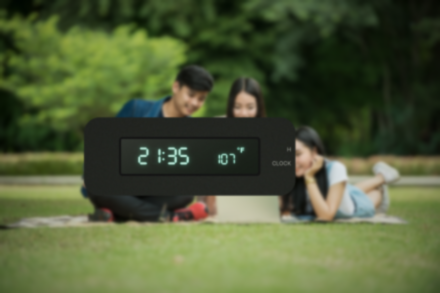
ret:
21:35
